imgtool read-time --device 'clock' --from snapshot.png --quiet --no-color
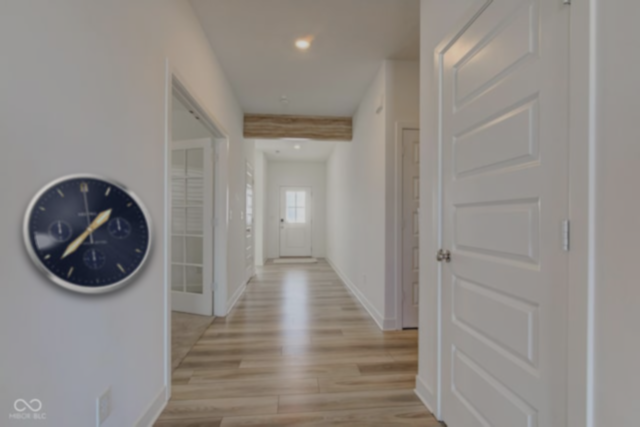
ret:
1:38
